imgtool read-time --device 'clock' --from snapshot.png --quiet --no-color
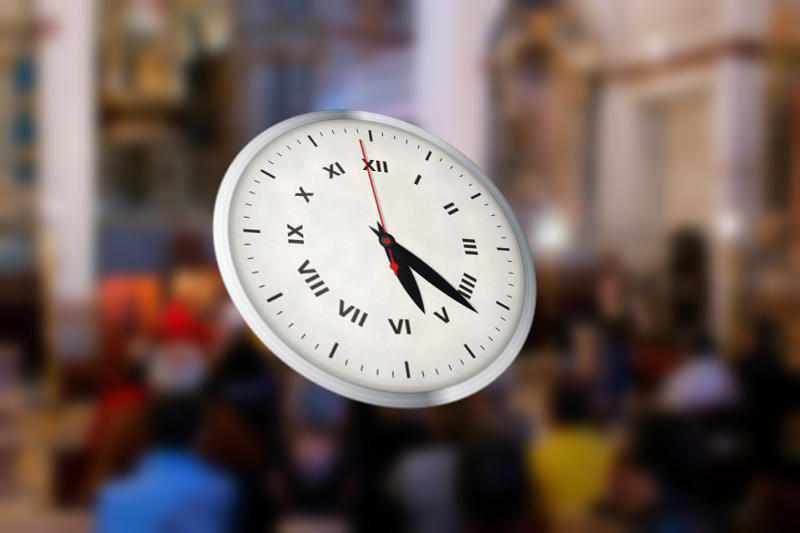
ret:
5:21:59
